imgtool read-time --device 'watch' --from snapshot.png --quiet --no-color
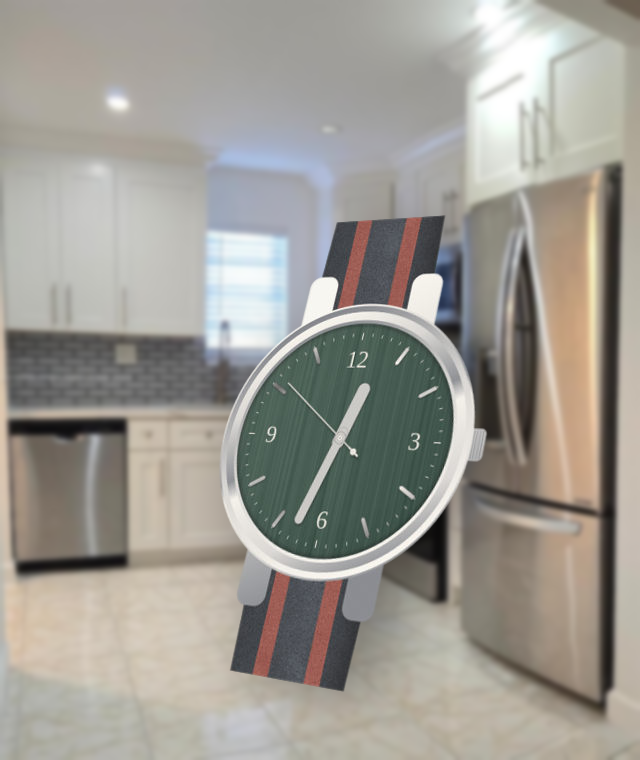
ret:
12:32:51
